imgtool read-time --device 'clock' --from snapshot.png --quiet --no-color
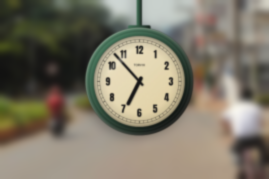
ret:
6:53
